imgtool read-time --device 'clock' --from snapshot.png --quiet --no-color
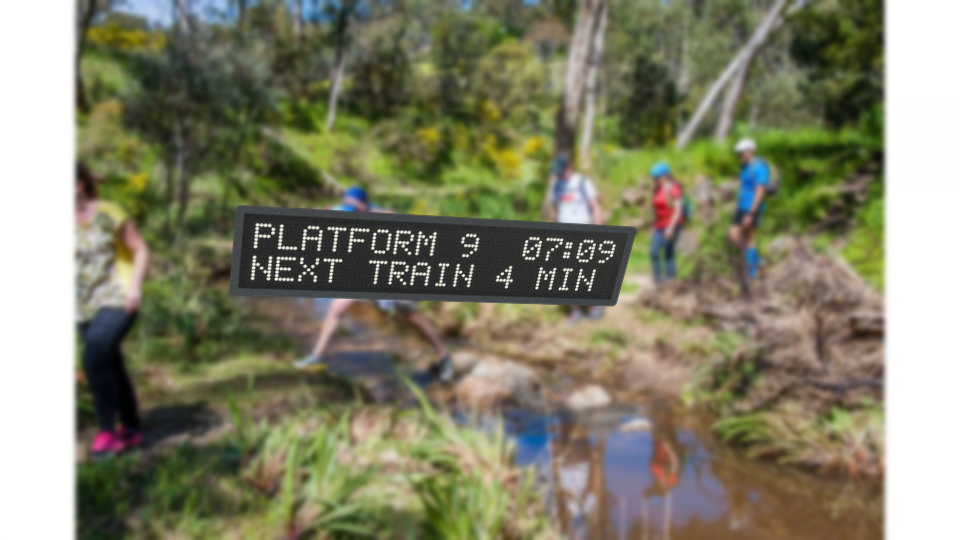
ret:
7:09
